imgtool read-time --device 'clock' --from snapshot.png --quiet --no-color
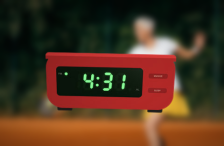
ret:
4:31
